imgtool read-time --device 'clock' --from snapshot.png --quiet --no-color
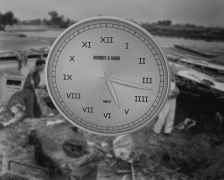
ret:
5:17
